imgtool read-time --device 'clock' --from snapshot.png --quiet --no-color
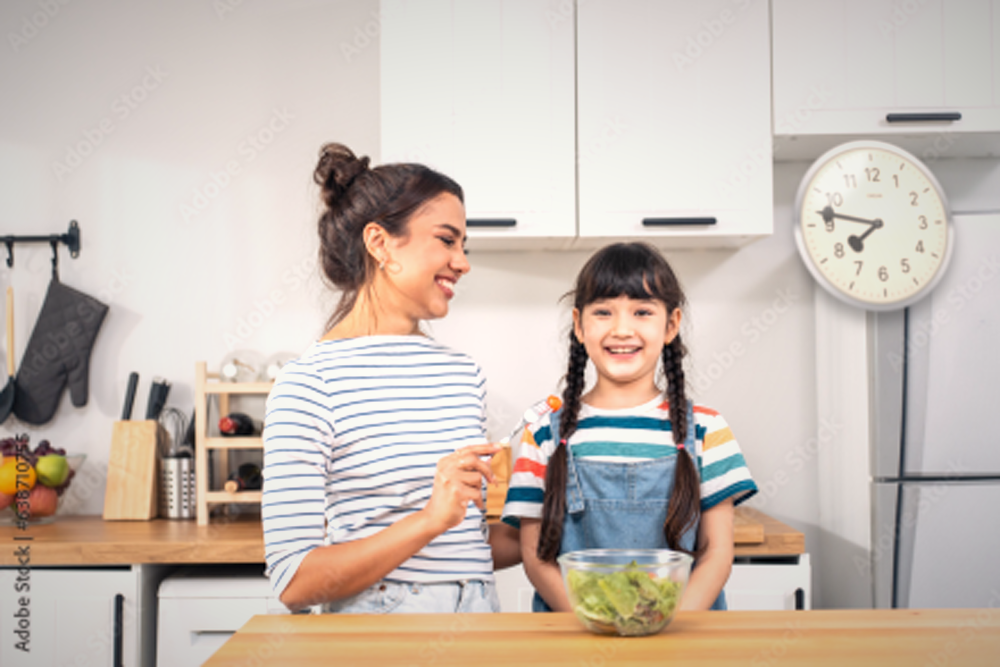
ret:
7:47
